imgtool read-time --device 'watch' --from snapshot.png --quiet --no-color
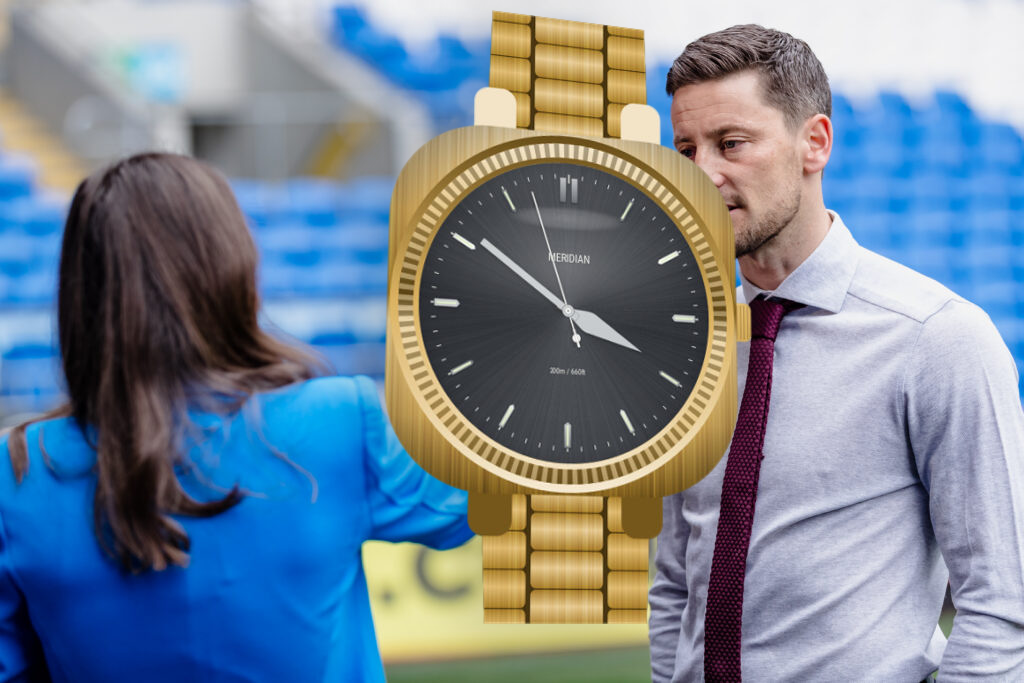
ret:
3:50:57
